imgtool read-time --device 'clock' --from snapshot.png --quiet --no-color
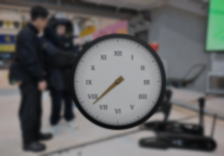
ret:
7:38
